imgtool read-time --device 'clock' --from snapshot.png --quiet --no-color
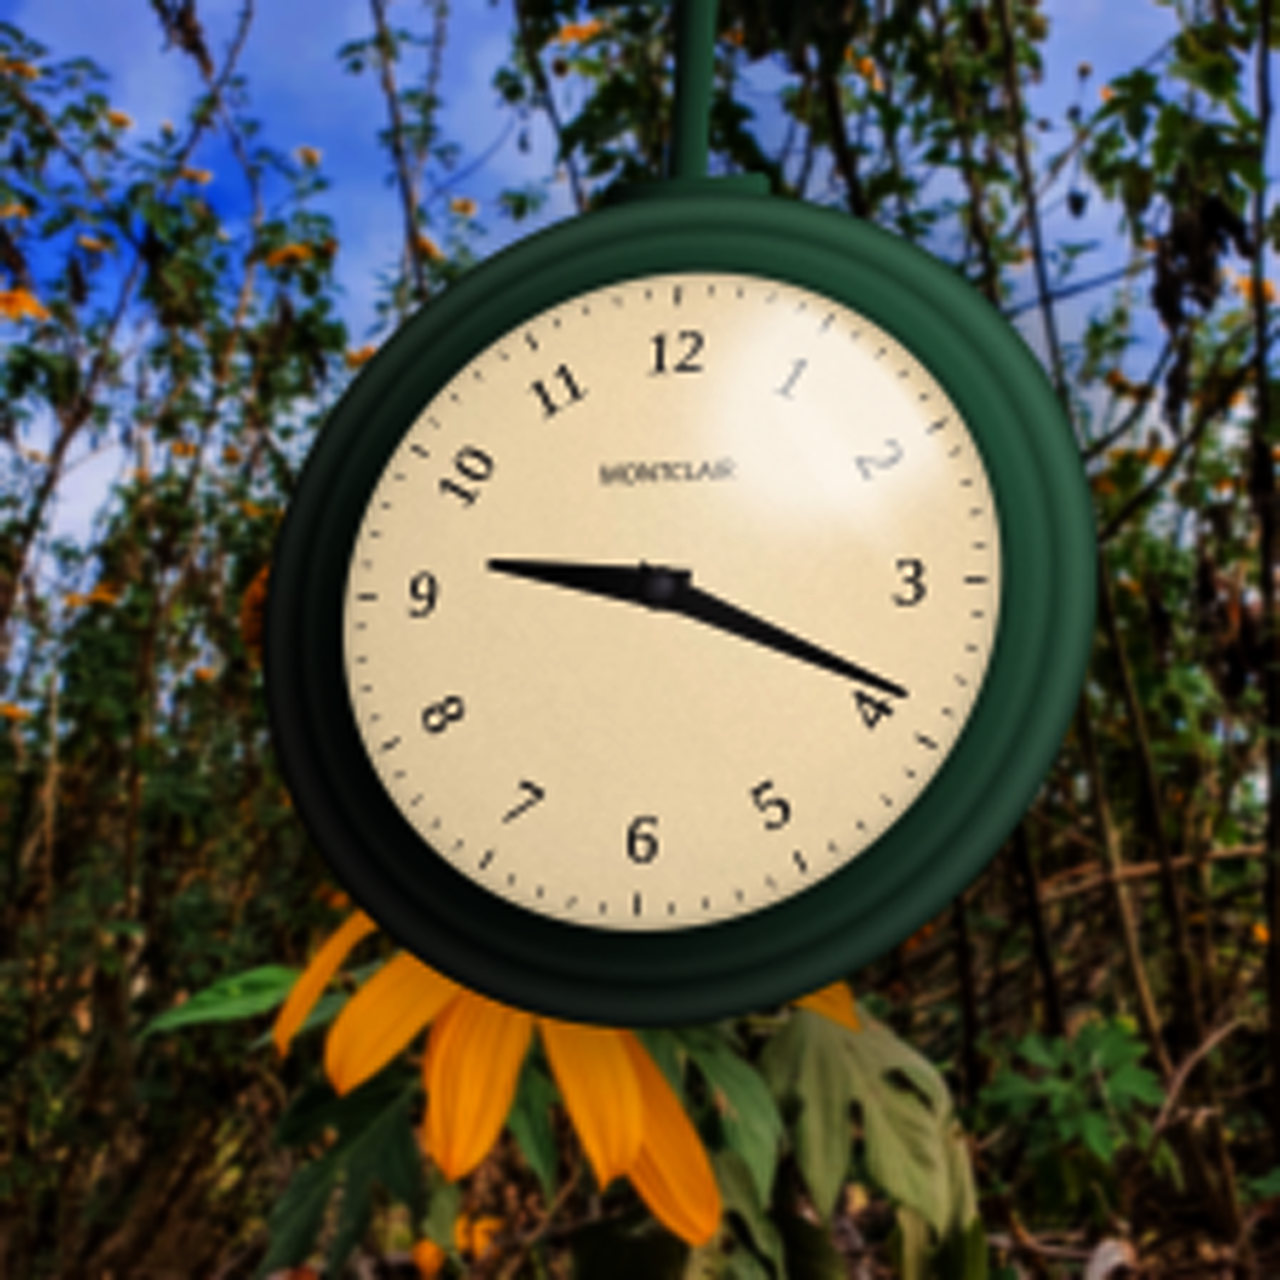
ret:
9:19
